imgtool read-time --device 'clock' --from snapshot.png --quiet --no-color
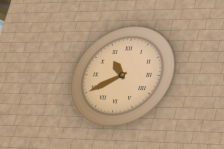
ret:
10:40
